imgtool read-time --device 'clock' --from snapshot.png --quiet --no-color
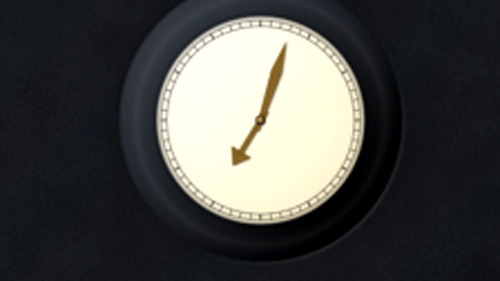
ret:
7:03
